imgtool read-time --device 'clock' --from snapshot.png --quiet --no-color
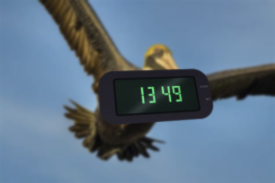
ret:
13:49
